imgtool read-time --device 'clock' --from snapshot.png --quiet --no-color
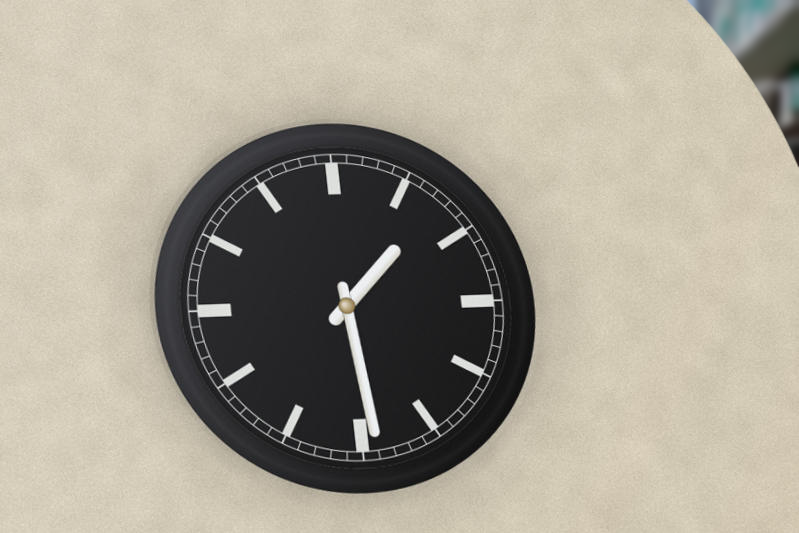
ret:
1:29
